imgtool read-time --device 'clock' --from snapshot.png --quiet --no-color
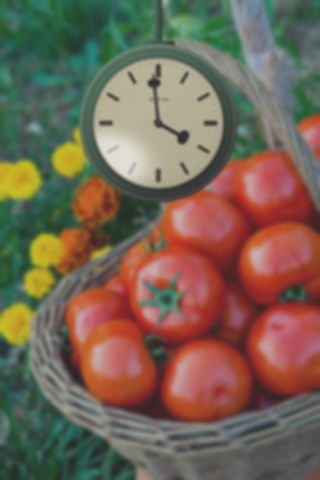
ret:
3:59
